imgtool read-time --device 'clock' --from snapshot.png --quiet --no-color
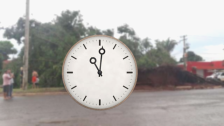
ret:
11:01
